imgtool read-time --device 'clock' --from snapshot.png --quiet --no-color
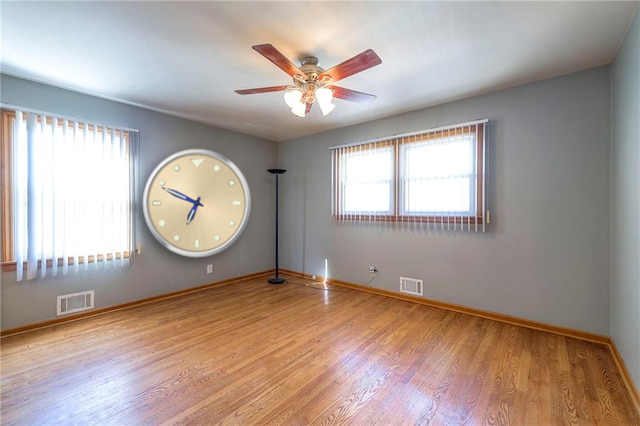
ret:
6:49
